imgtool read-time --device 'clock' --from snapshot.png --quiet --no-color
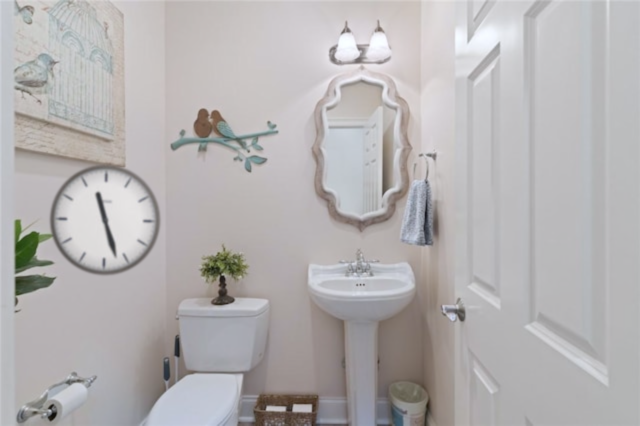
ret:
11:27
